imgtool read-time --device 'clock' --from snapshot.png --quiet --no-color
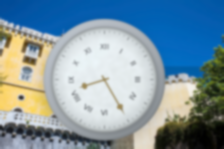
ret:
8:25
